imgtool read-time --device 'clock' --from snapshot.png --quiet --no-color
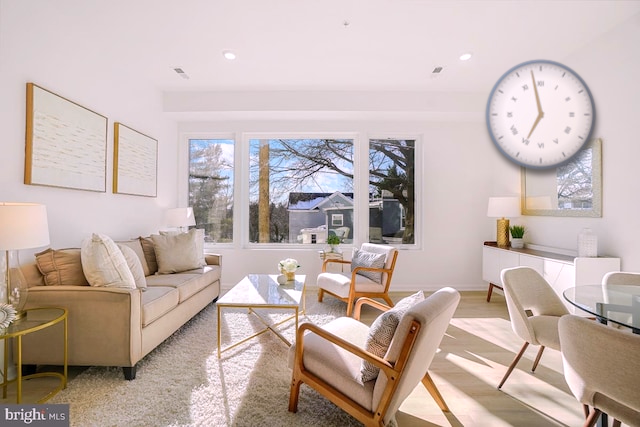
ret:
6:58
